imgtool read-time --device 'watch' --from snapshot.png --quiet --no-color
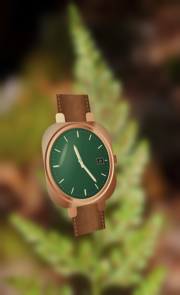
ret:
11:24
